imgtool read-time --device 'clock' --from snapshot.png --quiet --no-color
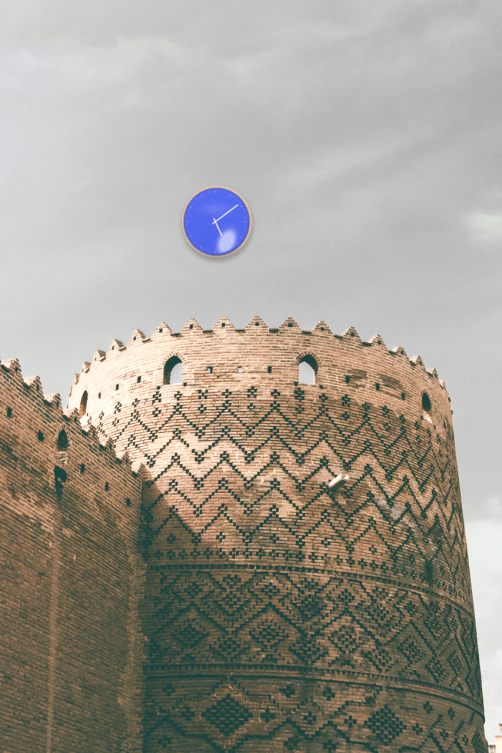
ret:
5:09
